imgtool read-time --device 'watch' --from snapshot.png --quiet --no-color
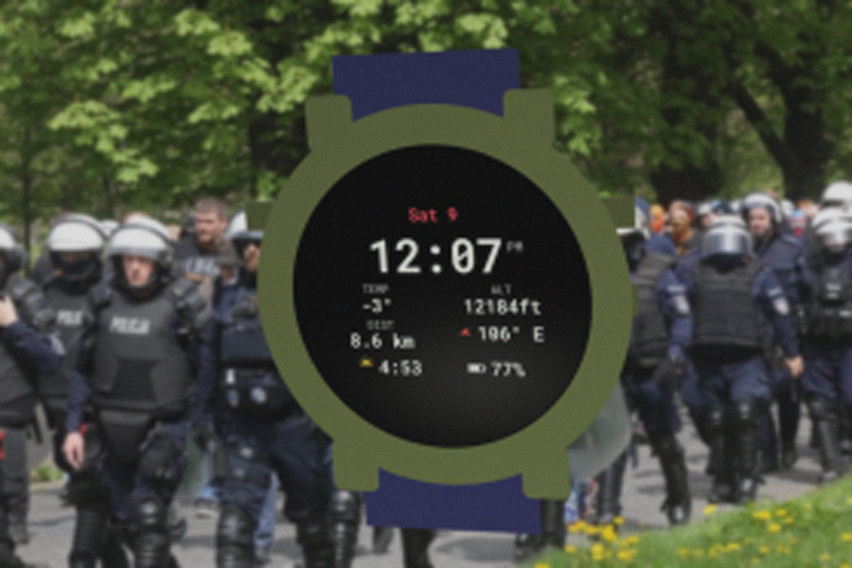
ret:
12:07
